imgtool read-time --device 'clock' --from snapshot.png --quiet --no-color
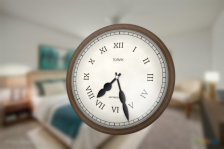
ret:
7:27
